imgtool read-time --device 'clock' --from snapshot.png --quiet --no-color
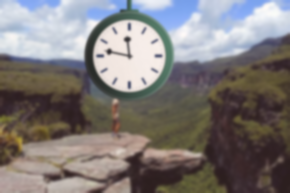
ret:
11:47
